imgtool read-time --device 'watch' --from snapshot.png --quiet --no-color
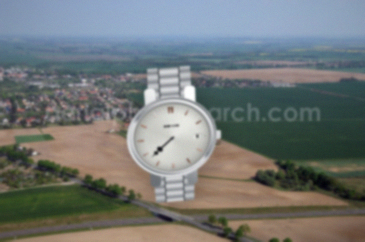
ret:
7:38
